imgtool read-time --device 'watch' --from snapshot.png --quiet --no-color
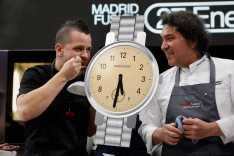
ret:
5:31
